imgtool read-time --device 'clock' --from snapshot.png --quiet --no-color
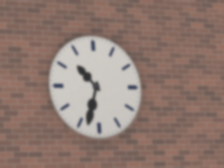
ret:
10:33
